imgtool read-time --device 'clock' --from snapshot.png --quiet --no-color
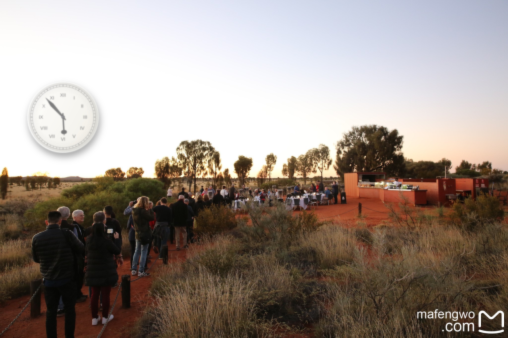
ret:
5:53
